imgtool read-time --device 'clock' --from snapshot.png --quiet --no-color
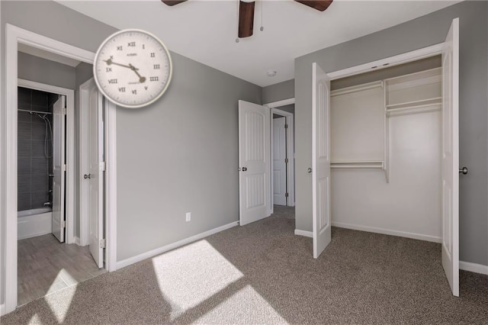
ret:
4:48
